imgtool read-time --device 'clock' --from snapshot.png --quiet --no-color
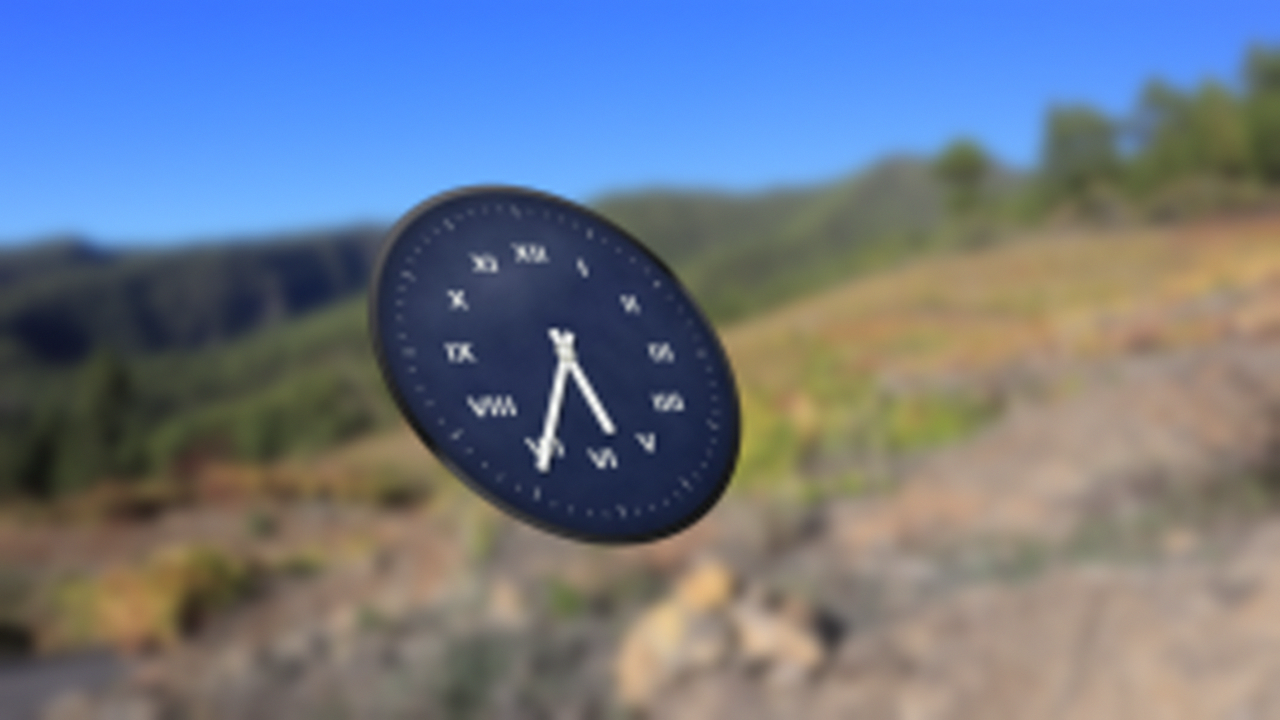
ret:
5:35
